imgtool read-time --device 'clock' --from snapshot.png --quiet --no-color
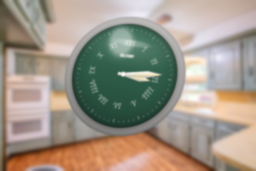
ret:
3:14
